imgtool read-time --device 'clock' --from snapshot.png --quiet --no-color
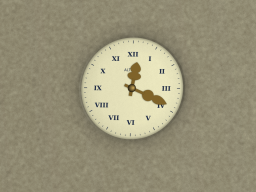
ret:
12:19
